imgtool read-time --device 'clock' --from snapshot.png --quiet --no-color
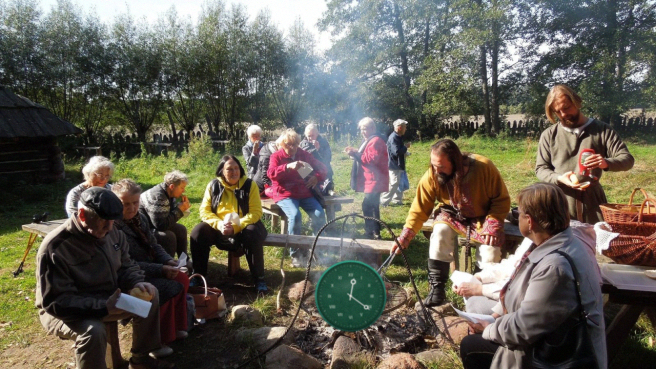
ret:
12:21
